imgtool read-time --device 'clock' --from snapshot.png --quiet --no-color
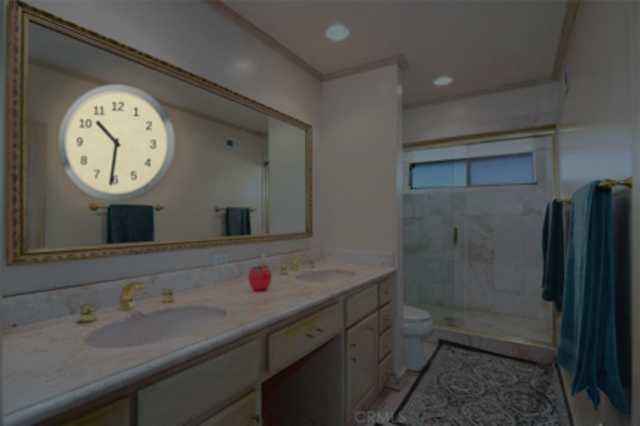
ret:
10:31
